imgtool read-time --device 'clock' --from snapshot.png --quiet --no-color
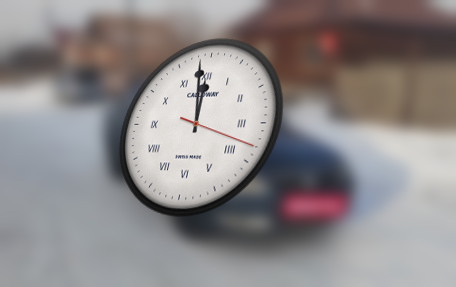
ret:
11:58:18
